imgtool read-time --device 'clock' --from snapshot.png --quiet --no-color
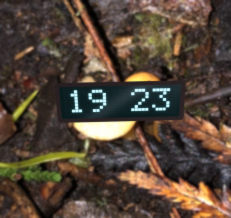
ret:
19:23
